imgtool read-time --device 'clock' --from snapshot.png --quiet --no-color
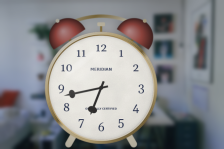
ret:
6:43
